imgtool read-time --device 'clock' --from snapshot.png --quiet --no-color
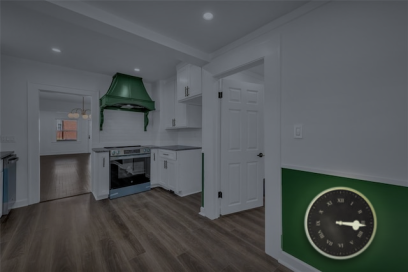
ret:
3:16
